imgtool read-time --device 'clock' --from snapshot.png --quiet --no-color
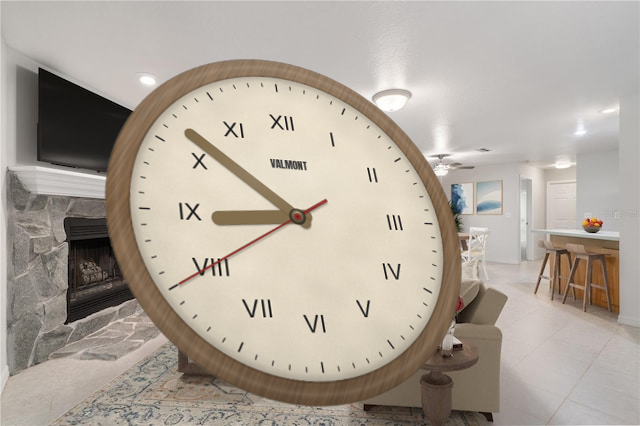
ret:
8:51:40
